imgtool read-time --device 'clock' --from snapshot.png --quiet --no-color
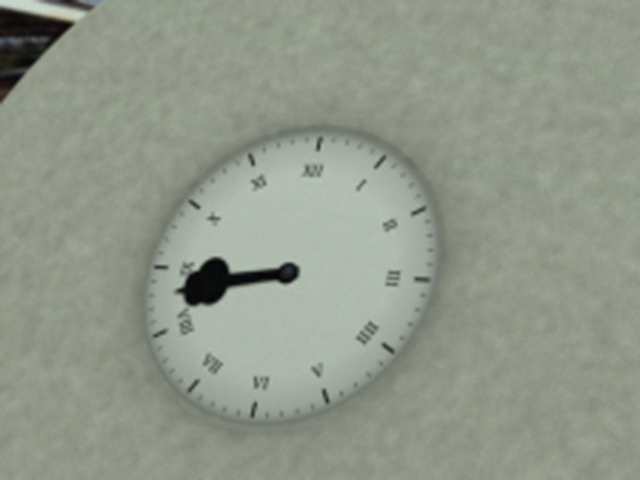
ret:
8:43
